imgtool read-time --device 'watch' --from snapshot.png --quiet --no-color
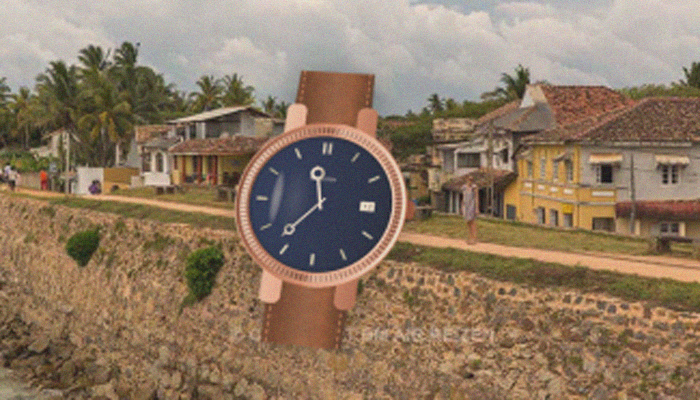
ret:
11:37
